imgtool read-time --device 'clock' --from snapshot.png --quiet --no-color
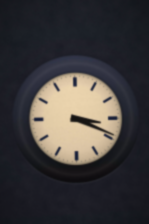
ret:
3:19
